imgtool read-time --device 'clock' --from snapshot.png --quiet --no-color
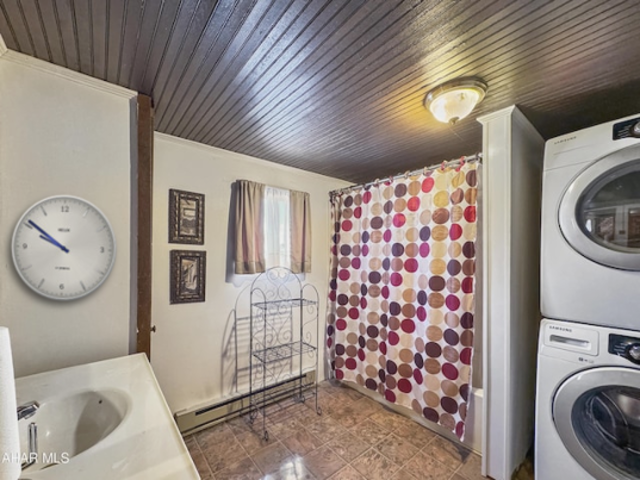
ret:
9:51
